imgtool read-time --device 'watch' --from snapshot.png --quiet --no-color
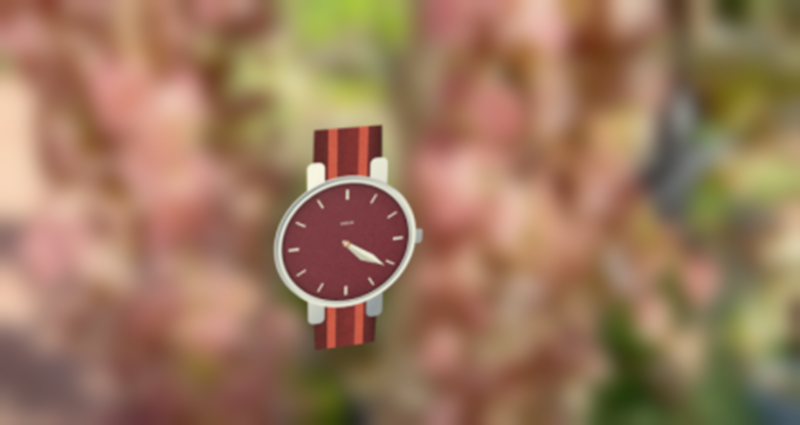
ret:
4:21
